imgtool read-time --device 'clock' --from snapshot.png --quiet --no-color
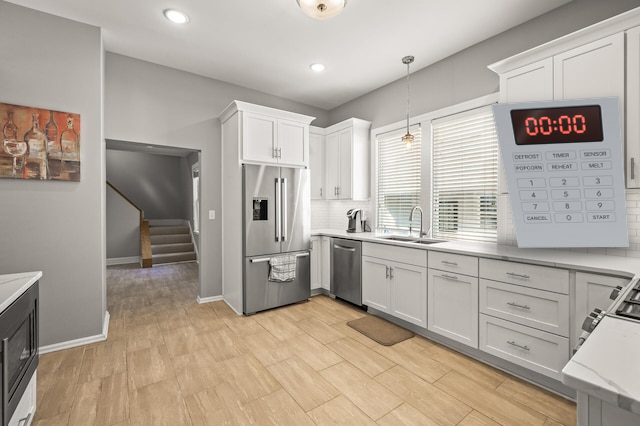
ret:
0:00
